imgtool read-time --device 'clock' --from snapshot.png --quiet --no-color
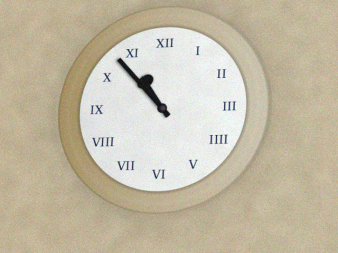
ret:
10:53
